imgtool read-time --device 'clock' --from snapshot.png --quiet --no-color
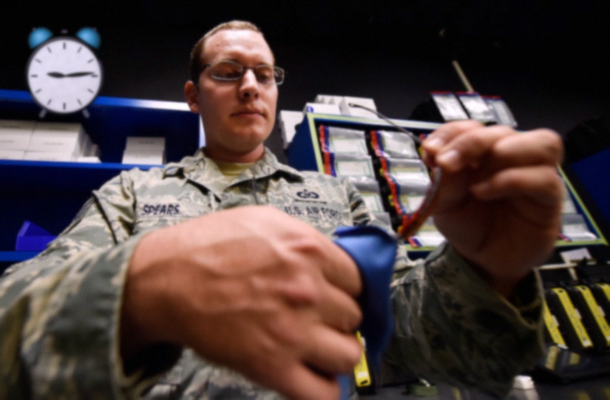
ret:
9:14
